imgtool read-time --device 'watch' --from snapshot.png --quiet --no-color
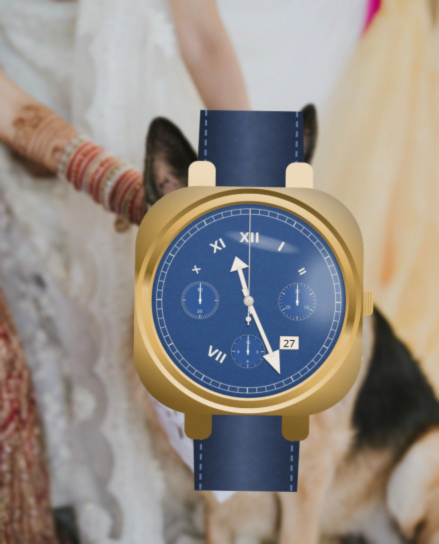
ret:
11:26
